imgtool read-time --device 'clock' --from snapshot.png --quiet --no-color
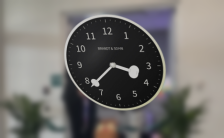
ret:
3:38
